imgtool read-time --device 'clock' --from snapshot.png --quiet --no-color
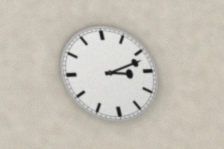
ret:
3:12
